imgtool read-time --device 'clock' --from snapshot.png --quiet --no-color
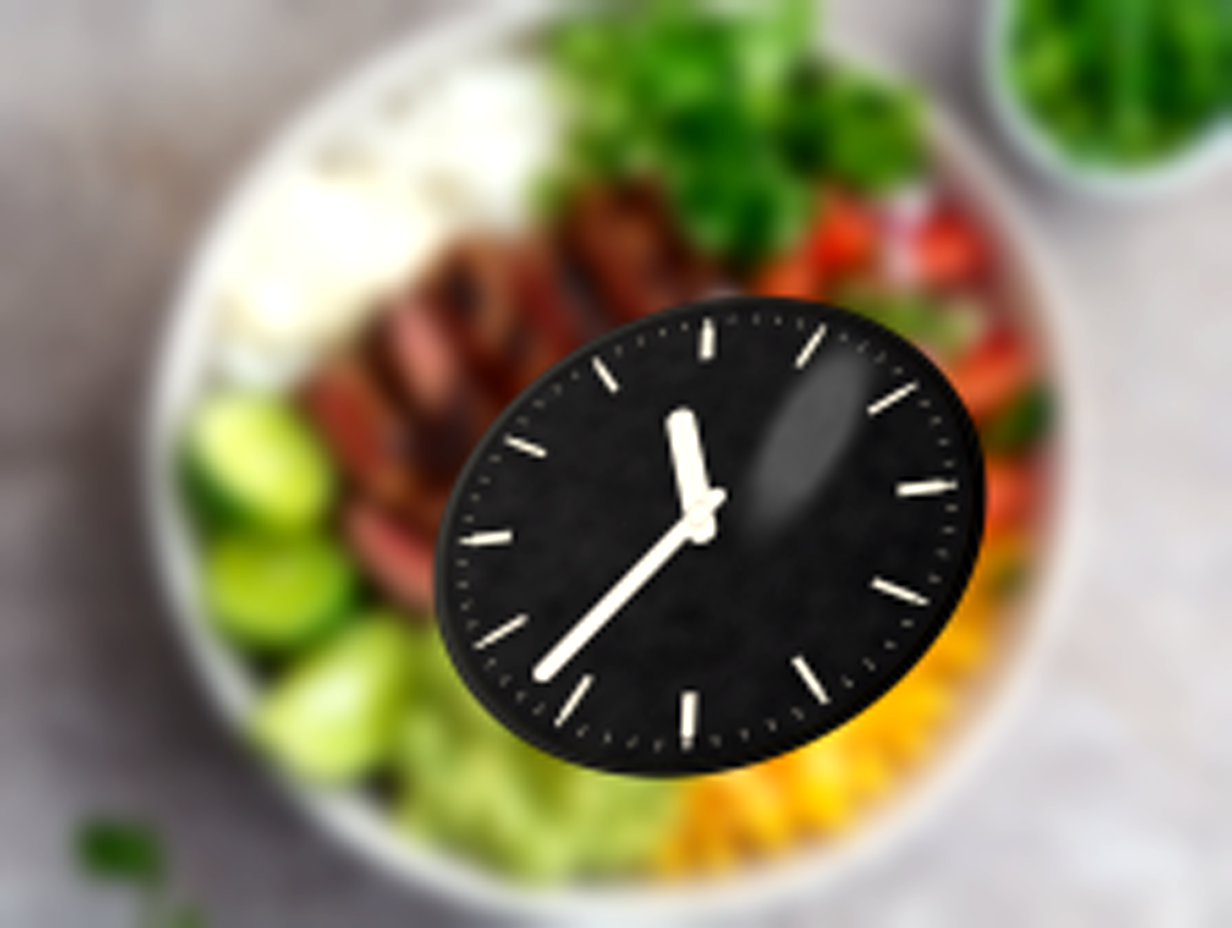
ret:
11:37
